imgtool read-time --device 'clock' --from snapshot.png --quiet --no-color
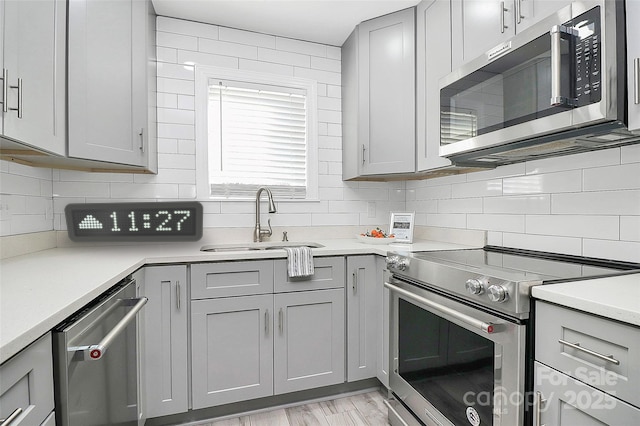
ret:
11:27
